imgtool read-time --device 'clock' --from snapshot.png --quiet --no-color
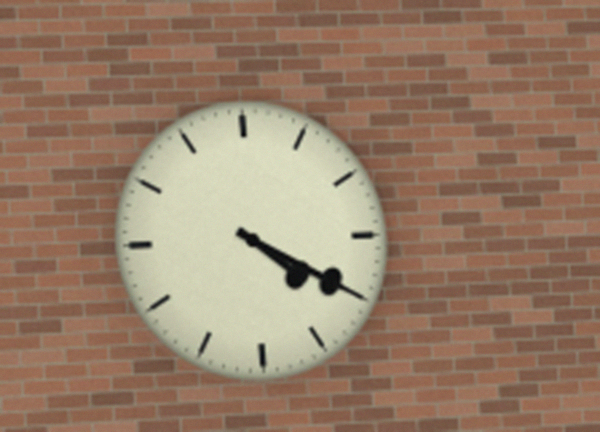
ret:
4:20
